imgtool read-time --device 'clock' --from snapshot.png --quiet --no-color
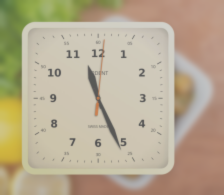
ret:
11:26:01
